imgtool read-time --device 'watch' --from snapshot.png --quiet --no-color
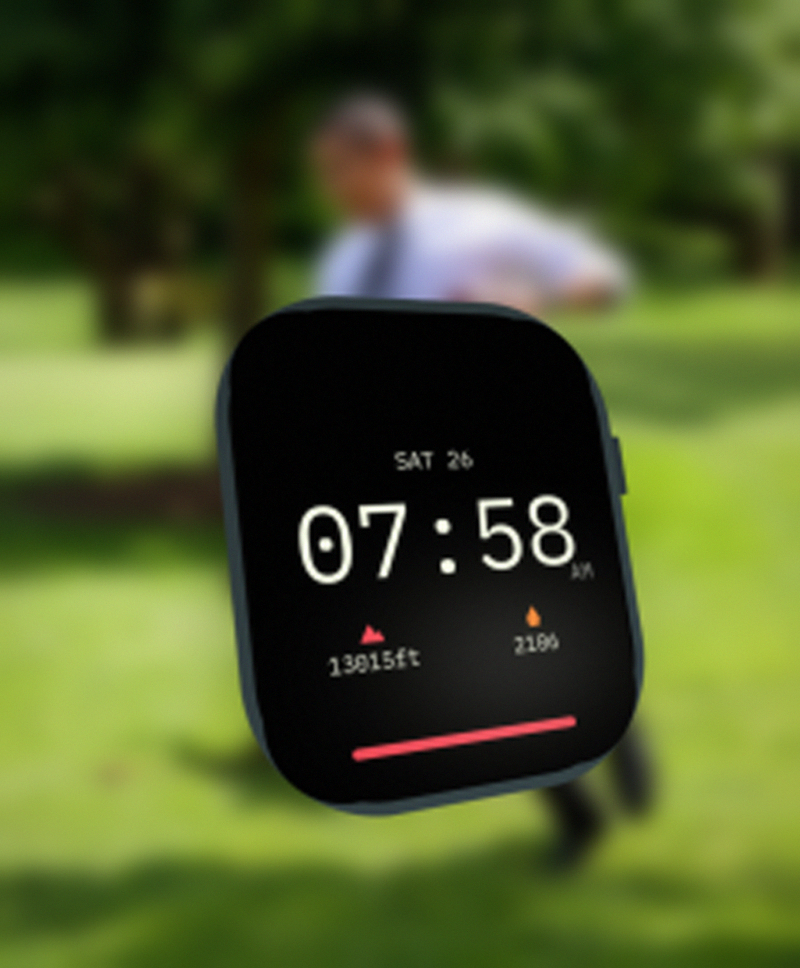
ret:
7:58
